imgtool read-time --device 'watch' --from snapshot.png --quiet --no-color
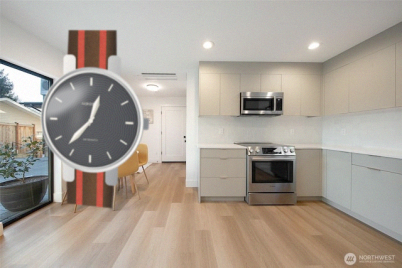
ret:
12:37
